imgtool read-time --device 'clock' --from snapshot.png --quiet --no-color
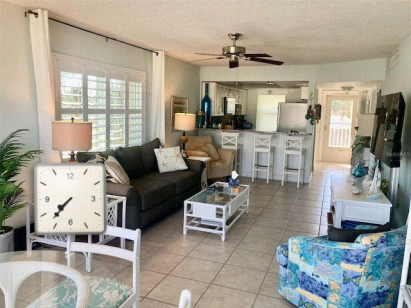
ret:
7:37
